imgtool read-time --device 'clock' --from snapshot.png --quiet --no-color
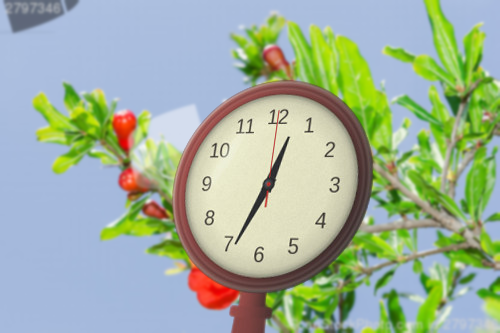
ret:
12:34:00
